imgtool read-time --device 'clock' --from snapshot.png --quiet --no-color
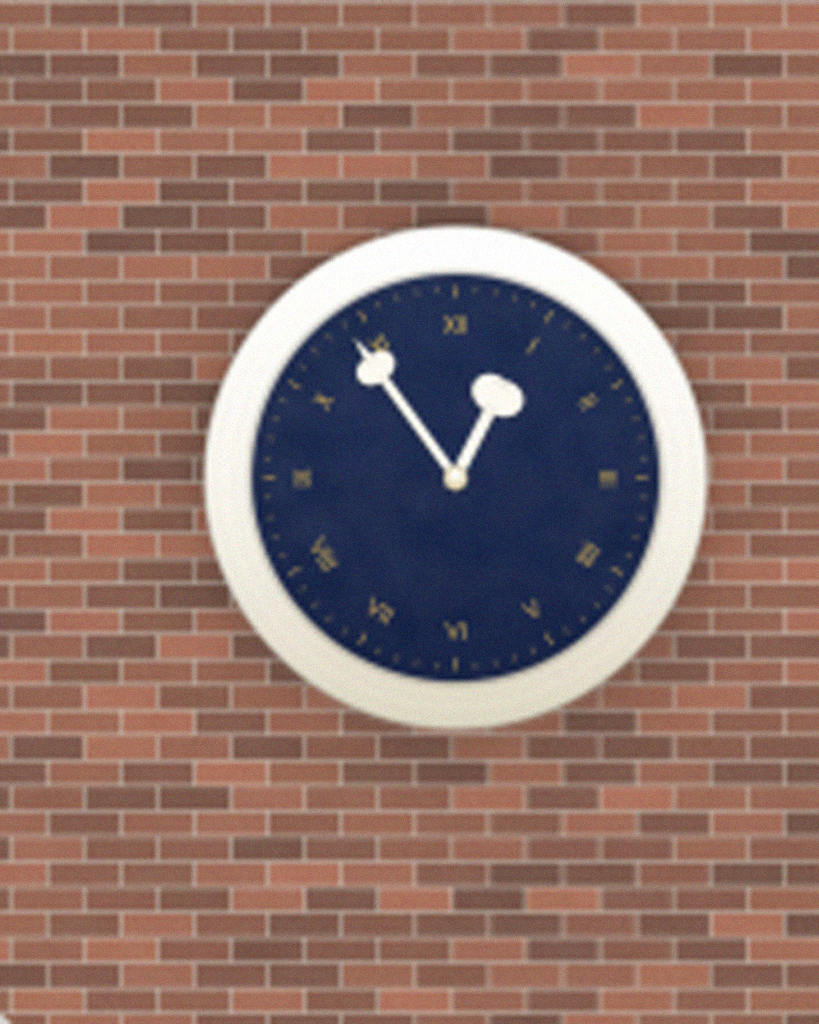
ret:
12:54
